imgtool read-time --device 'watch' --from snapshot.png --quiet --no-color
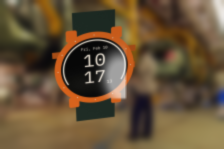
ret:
10:17
